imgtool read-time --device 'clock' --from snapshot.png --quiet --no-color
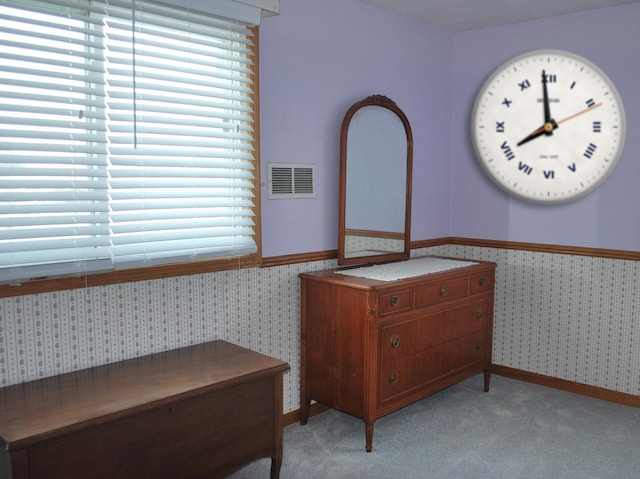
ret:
7:59:11
